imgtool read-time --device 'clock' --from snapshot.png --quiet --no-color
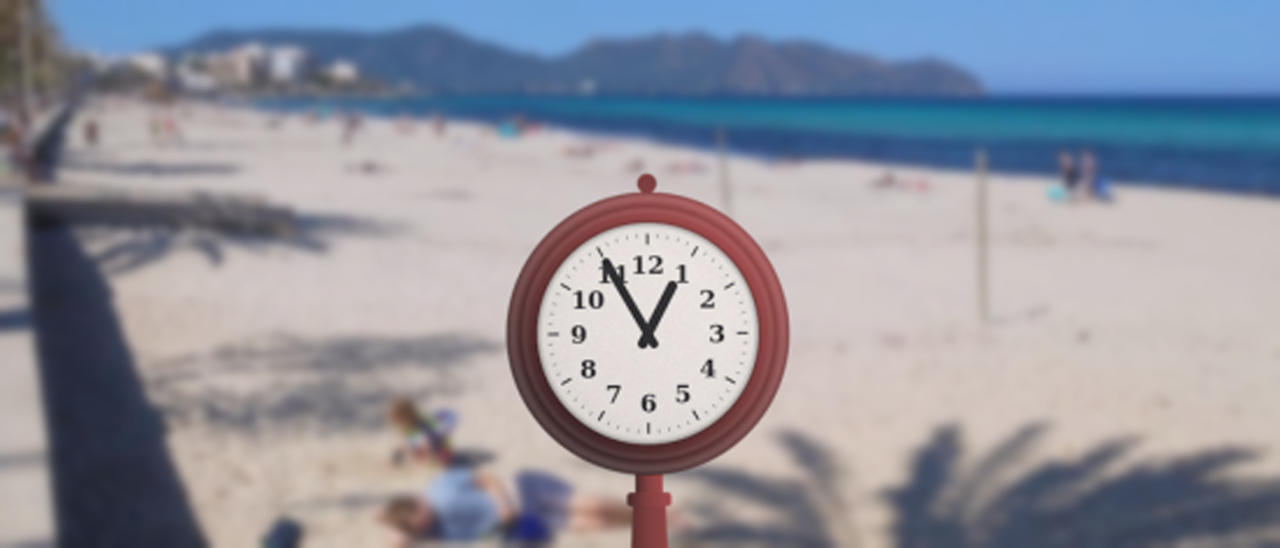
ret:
12:55
